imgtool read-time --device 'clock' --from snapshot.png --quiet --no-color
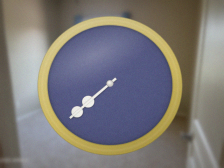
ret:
7:38
